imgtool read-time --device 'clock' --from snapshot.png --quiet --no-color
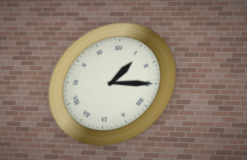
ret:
1:15
